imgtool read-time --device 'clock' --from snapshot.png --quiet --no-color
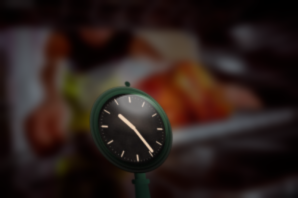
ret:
10:24
